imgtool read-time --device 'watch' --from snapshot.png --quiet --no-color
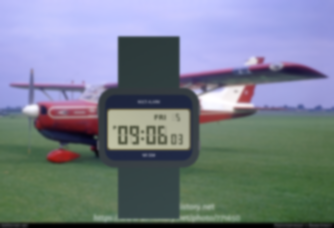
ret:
9:06
